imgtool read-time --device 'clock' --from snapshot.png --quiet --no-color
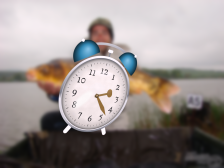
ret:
2:23
